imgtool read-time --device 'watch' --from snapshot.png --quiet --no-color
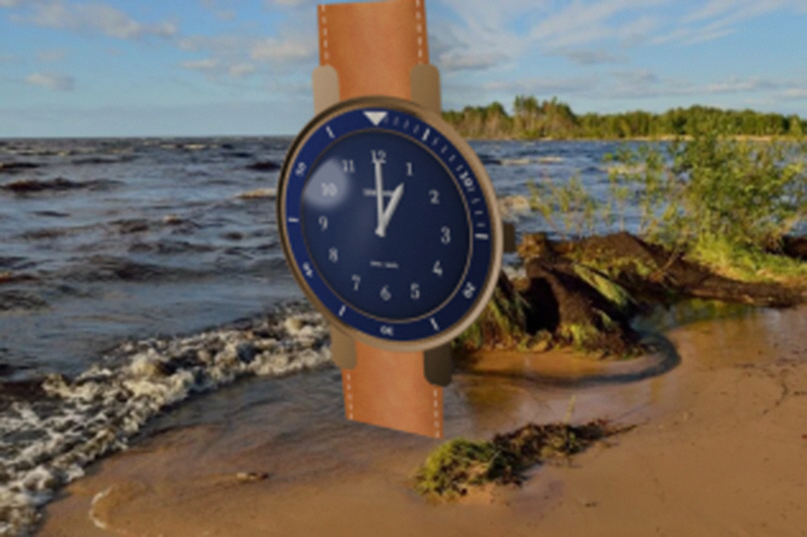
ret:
1:00
